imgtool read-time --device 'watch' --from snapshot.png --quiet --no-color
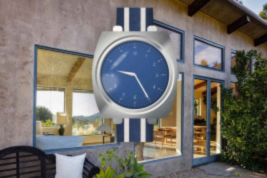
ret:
9:25
